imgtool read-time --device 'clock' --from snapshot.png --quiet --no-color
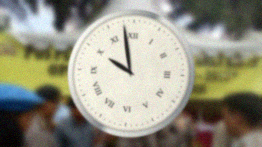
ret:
9:58
